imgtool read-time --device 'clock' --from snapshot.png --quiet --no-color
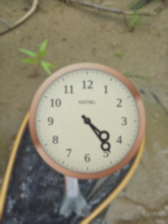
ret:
4:24
